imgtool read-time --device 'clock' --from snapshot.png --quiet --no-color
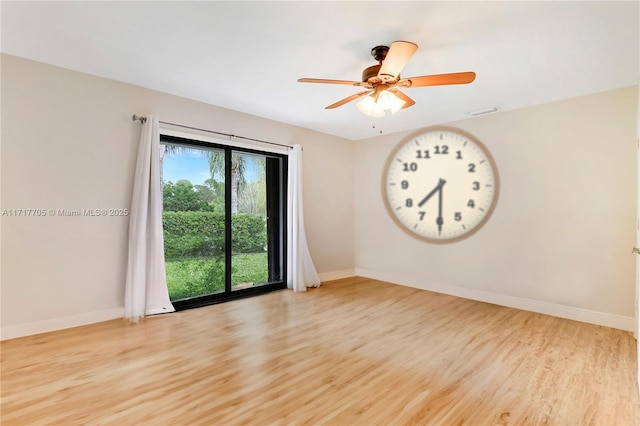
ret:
7:30
